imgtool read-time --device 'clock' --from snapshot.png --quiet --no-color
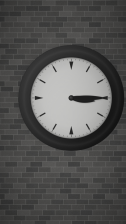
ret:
3:15
